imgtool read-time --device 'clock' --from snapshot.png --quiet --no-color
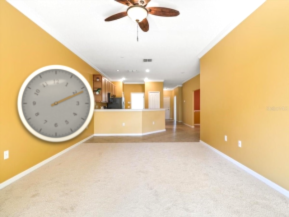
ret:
2:11
